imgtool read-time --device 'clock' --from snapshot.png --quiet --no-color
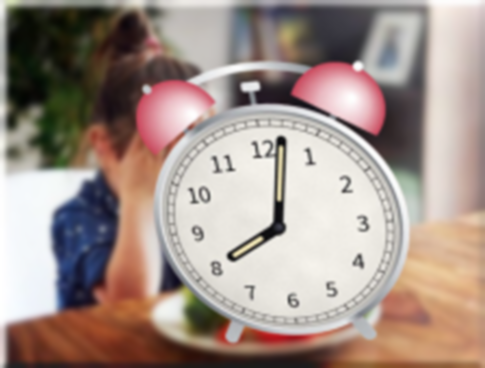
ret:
8:02
